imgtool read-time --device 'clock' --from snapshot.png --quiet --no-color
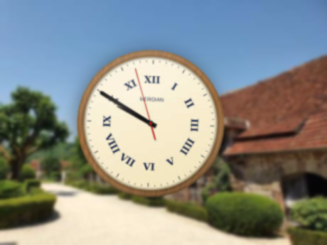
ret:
9:49:57
